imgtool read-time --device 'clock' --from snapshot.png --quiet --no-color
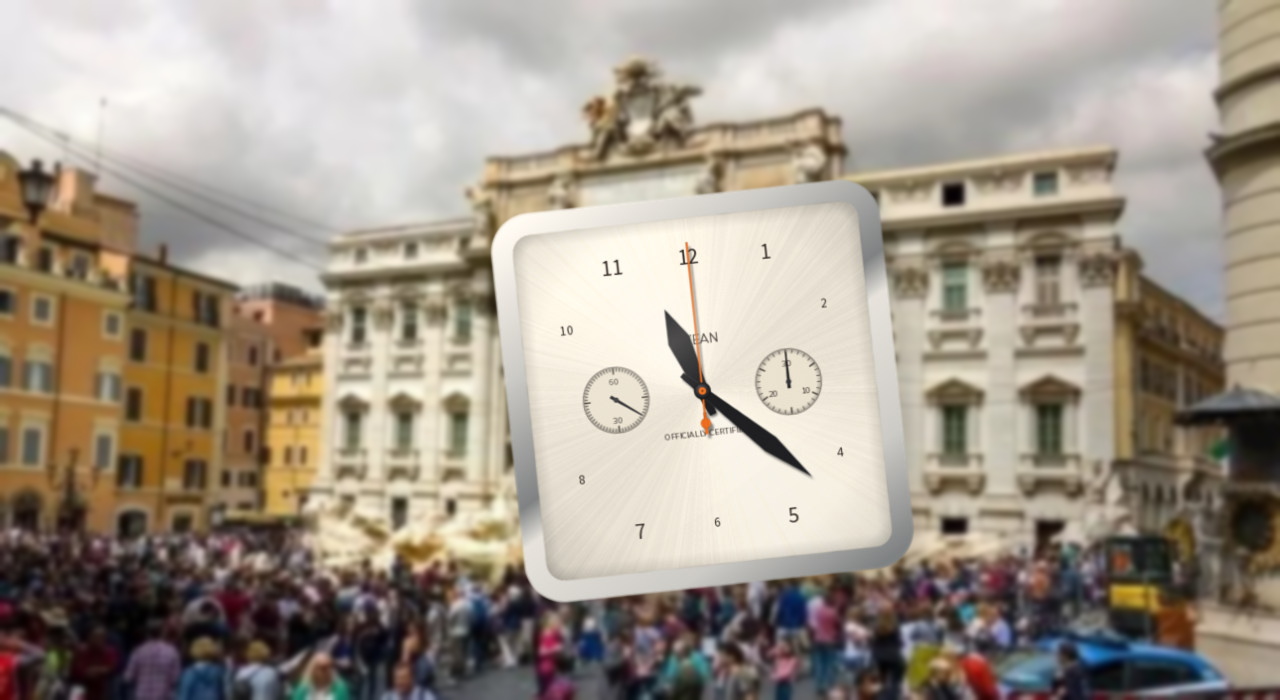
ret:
11:22:21
